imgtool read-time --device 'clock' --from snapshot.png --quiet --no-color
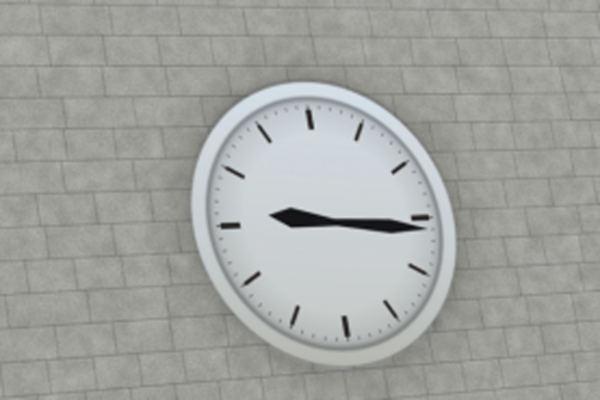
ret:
9:16
